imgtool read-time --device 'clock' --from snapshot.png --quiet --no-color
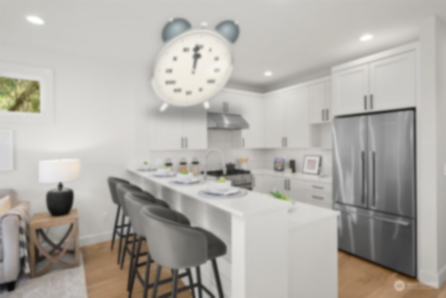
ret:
11:59
